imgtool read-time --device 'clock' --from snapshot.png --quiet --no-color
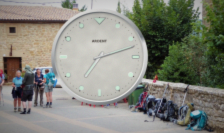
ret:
7:12
